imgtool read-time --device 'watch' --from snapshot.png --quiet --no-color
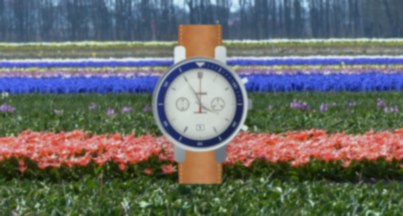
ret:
3:55
